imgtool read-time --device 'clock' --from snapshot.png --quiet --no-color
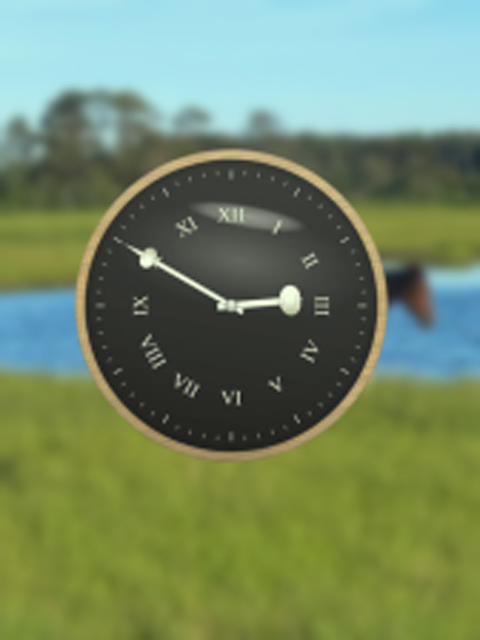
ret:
2:50
